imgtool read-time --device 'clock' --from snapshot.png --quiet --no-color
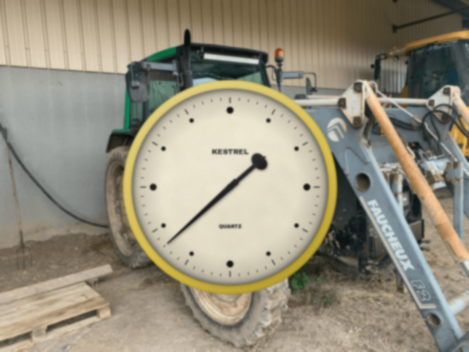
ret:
1:38
